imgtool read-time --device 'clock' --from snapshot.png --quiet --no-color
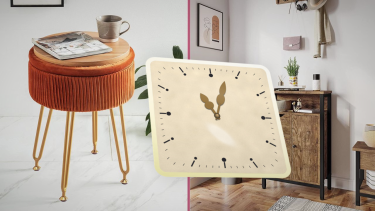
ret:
11:03
